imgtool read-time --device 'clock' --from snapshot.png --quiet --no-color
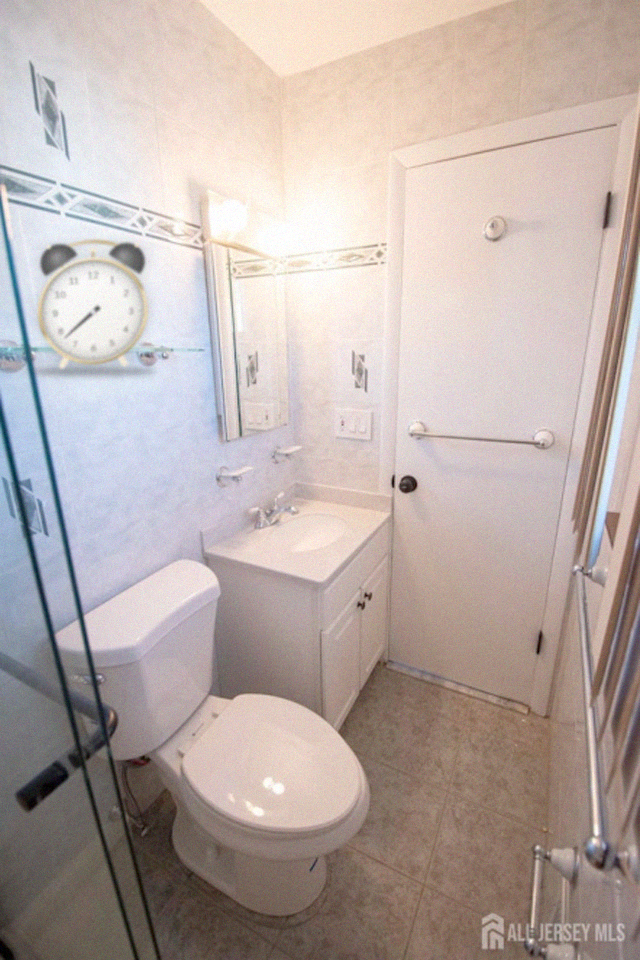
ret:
7:38
